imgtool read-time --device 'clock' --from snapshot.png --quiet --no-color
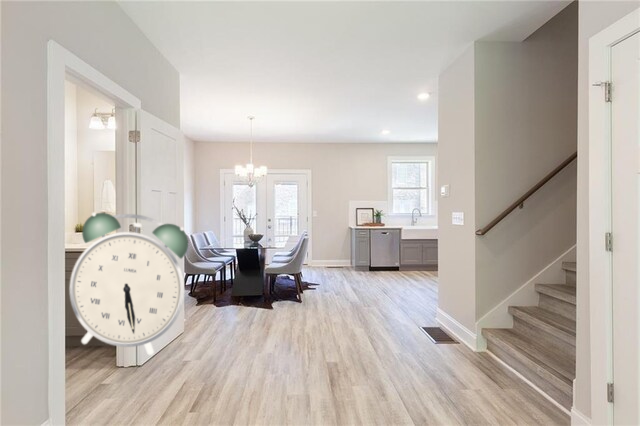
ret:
5:27
